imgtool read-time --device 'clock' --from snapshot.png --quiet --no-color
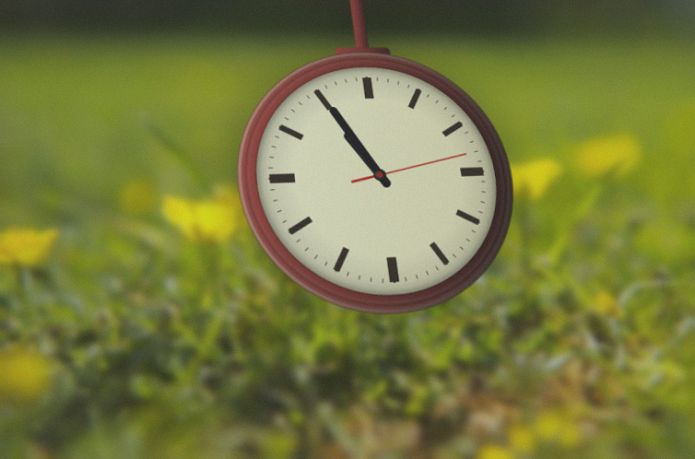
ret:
10:55:13
